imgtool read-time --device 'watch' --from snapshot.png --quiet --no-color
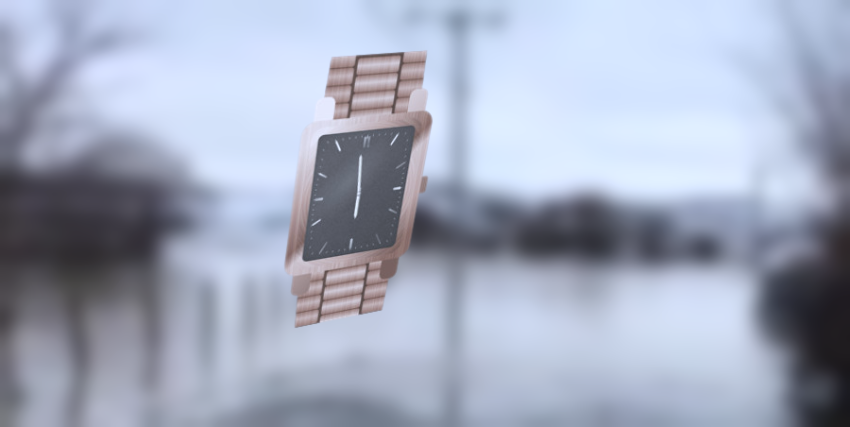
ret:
5:59
